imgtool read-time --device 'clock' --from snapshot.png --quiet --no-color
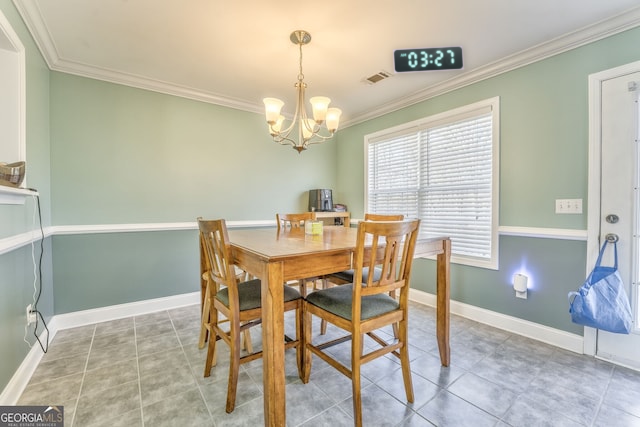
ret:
3:27
